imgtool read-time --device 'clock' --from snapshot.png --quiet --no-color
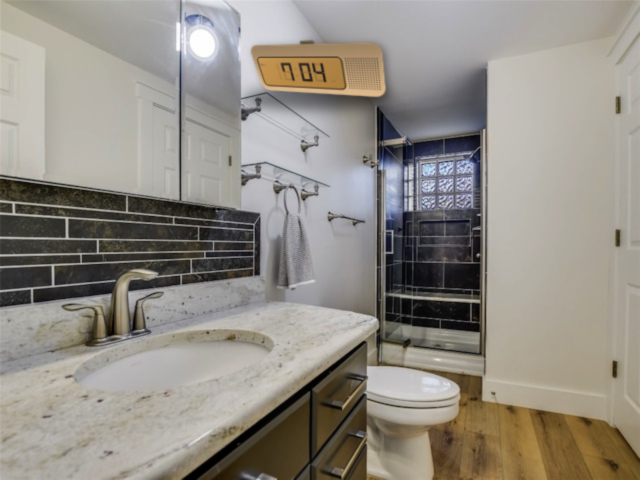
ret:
7:04
